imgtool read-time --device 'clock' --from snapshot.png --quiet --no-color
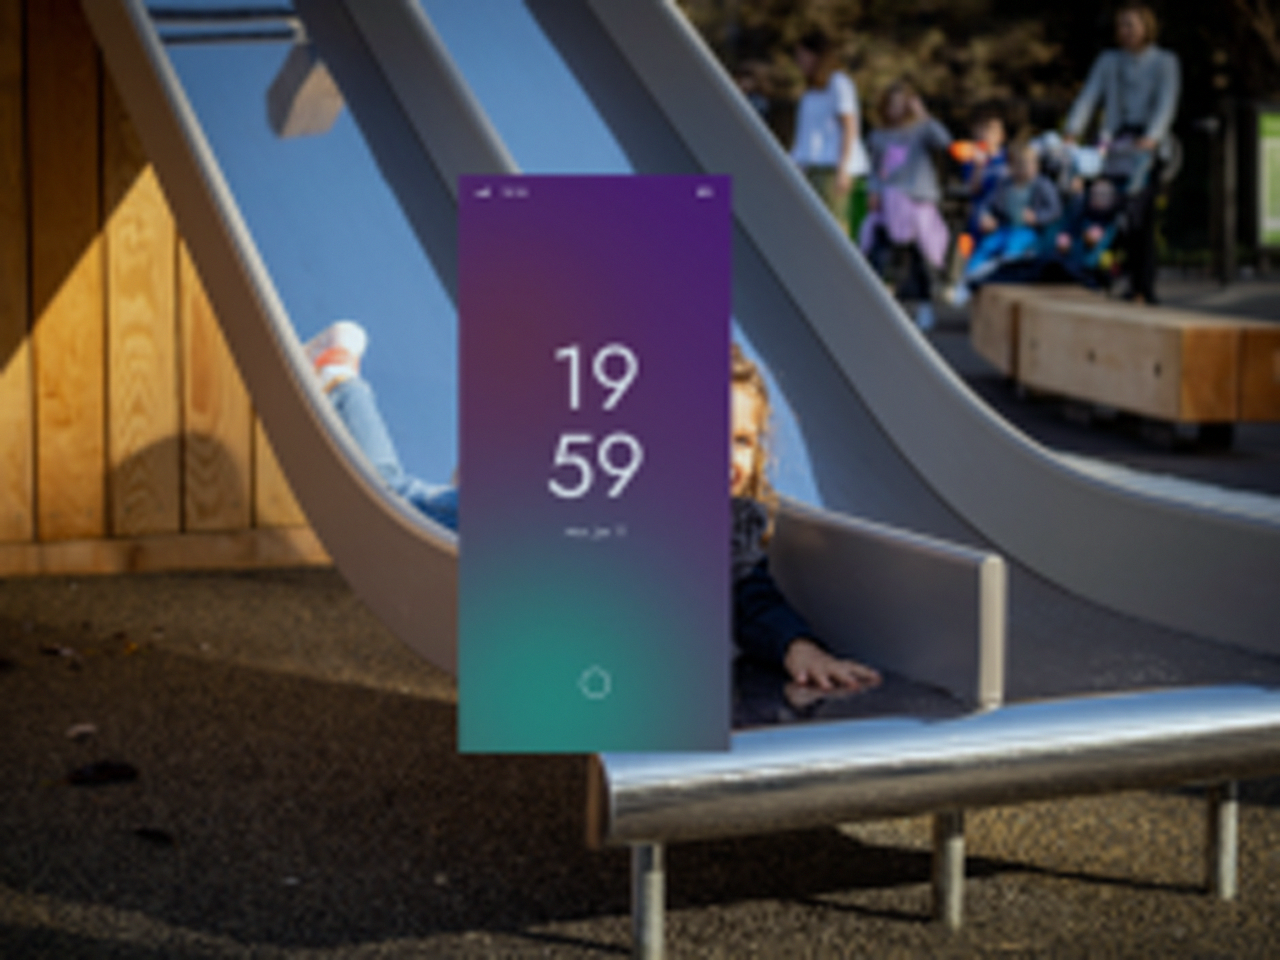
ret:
19:59
